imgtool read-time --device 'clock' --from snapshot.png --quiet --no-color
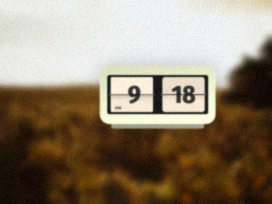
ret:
9:18
